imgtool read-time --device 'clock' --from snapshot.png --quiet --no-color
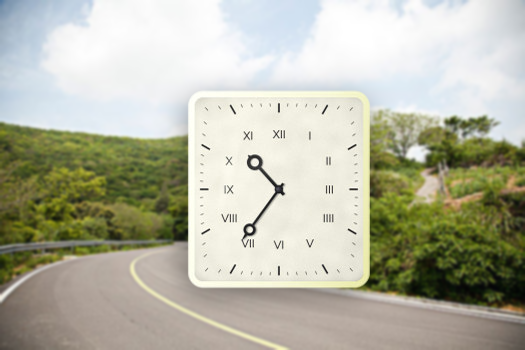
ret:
10:36
